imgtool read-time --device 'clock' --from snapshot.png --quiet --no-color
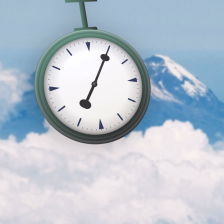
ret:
7:05
